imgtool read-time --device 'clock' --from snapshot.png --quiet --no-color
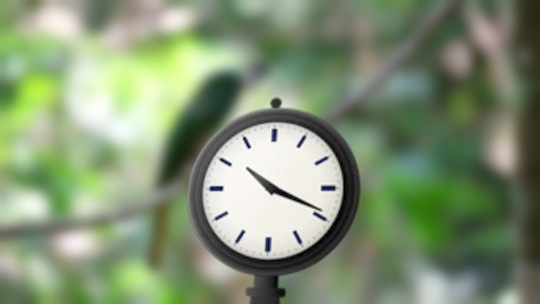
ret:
10:19
